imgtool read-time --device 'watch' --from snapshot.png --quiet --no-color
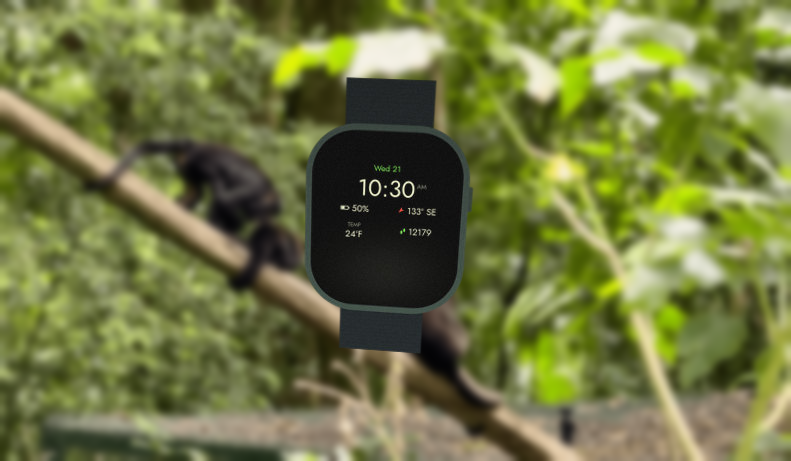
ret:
10:30
